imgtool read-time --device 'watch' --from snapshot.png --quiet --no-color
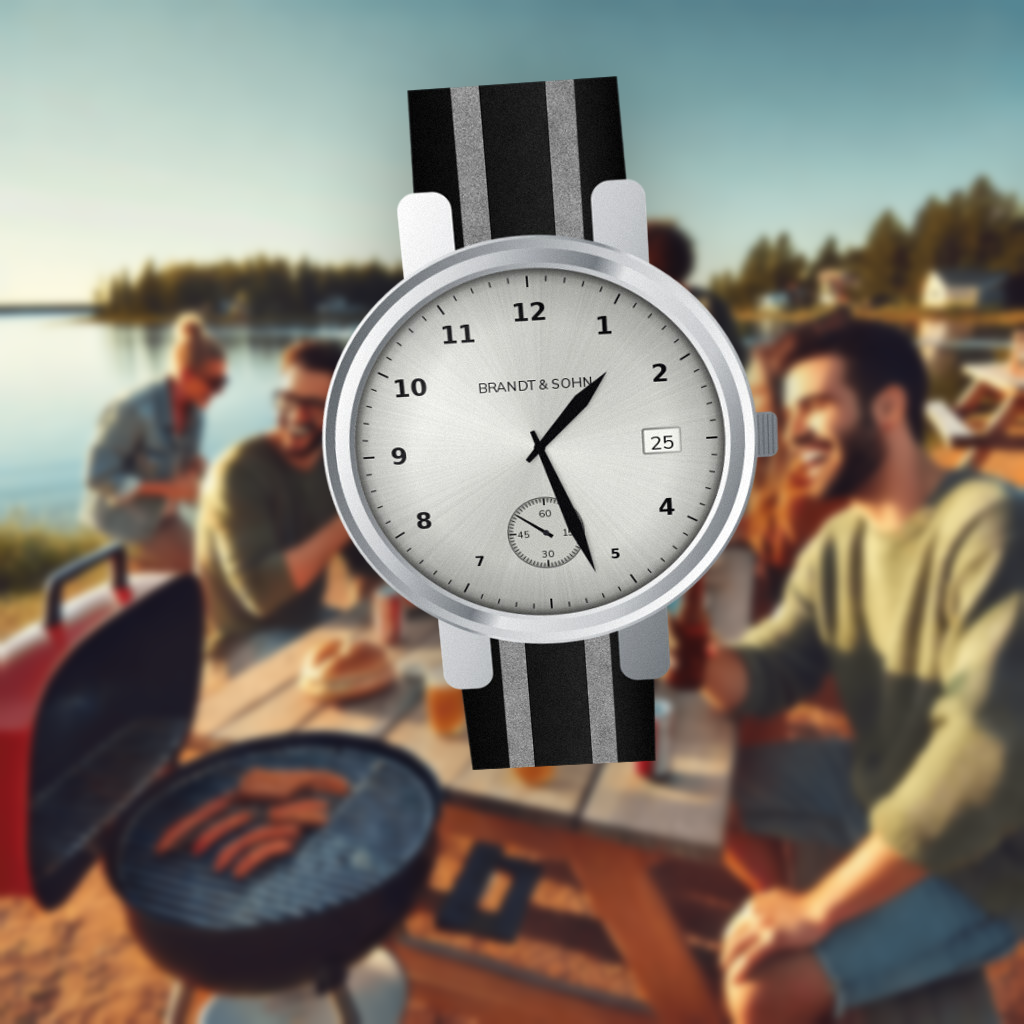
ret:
1:26:51
